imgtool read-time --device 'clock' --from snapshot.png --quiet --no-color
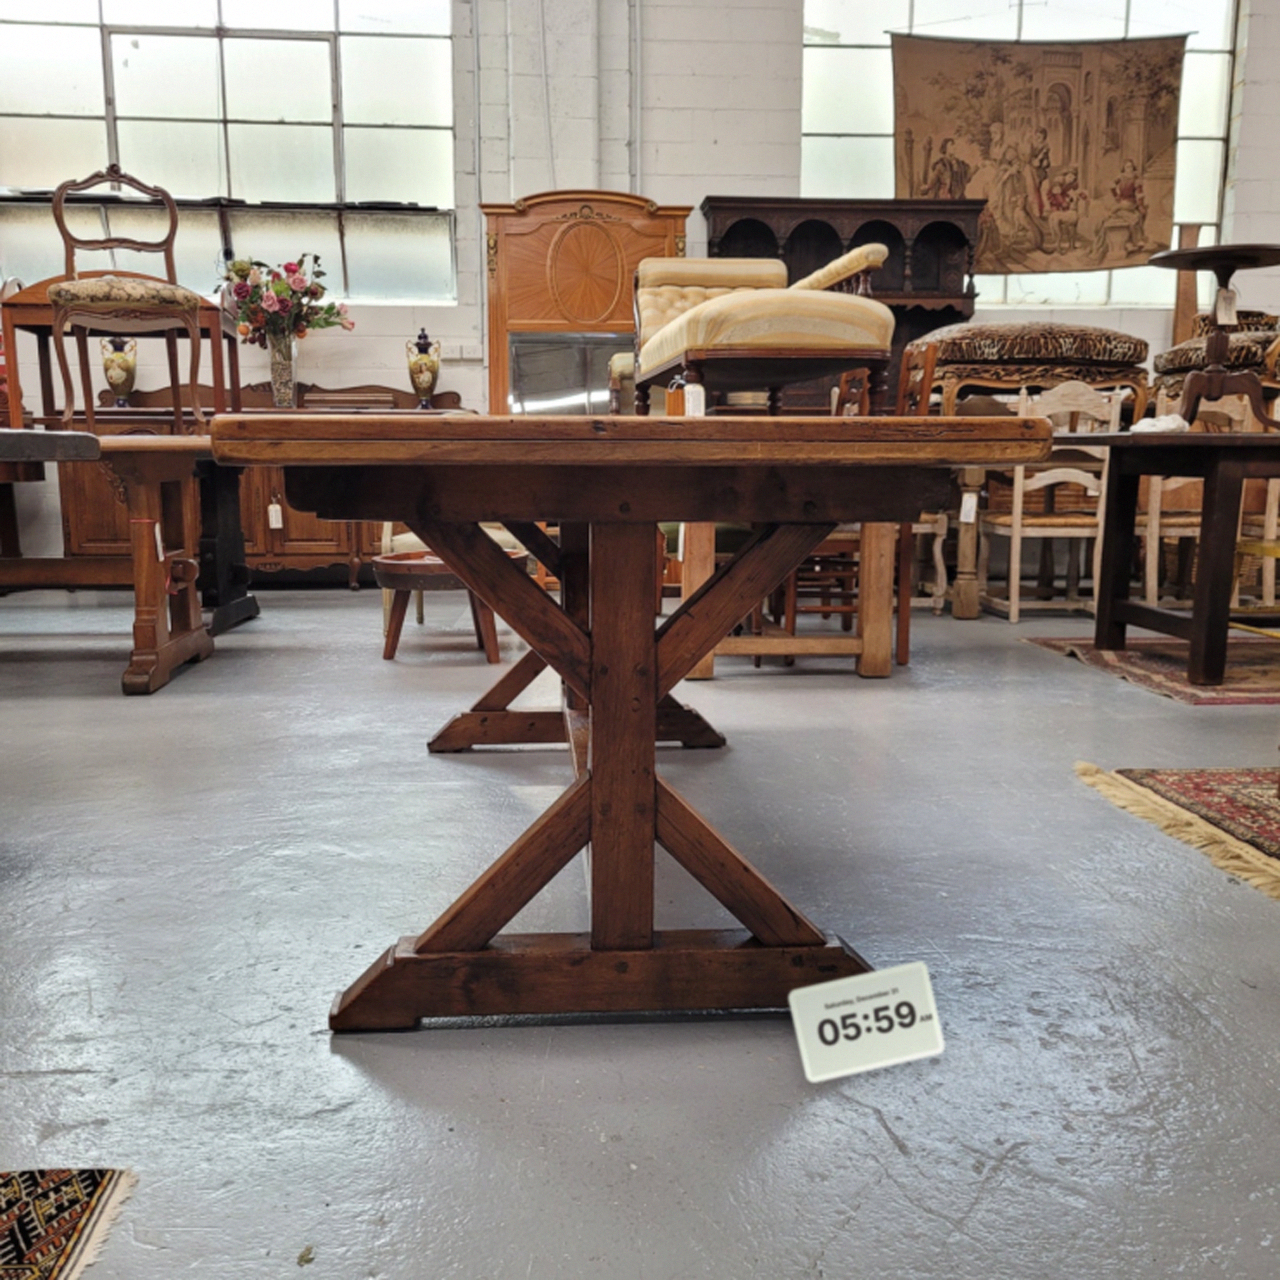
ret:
5:59
